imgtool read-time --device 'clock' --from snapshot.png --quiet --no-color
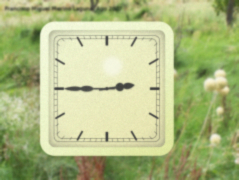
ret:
2:45
